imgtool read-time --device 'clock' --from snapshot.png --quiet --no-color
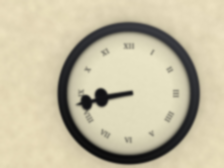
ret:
8:43
